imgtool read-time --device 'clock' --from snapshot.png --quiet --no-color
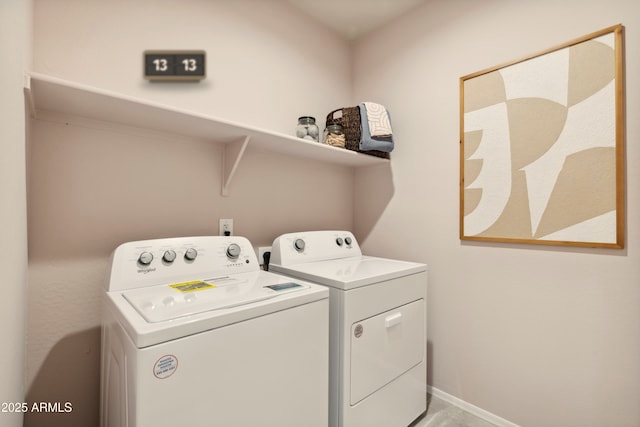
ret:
13:13
